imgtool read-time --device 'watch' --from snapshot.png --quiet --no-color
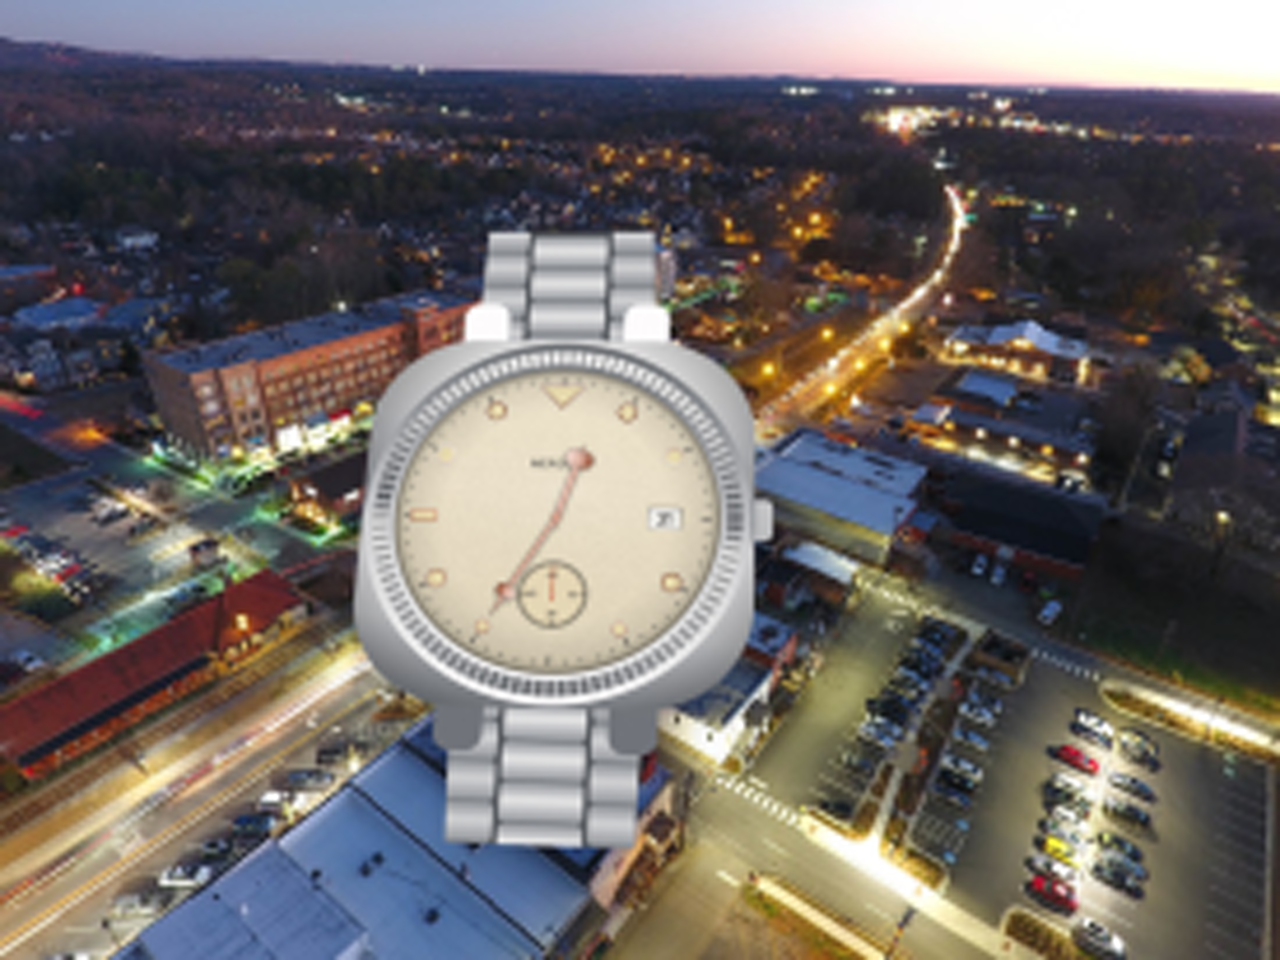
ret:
12:35
